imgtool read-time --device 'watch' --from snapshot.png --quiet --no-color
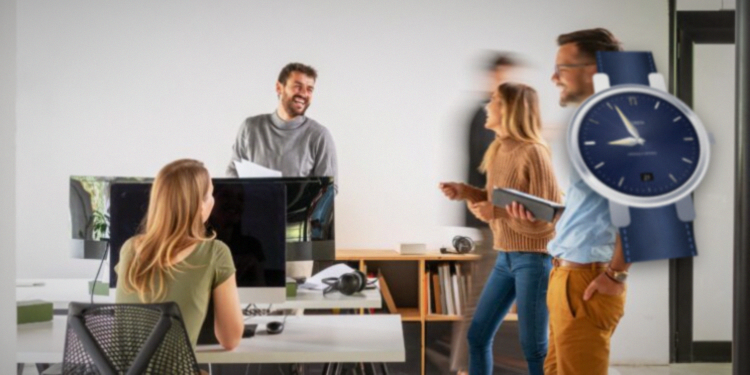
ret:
8:56
